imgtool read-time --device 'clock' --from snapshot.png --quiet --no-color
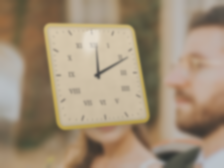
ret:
12:11
